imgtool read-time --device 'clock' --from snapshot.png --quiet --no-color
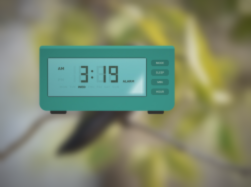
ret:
3:19
